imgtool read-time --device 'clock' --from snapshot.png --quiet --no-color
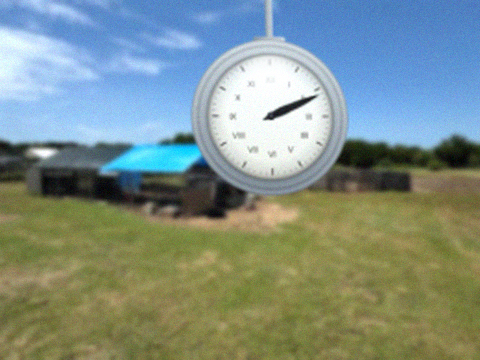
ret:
2:11
